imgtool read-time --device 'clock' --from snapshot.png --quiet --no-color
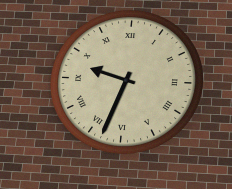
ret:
9:33
